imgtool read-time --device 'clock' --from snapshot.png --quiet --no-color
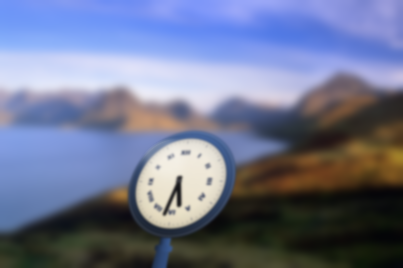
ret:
5:32
